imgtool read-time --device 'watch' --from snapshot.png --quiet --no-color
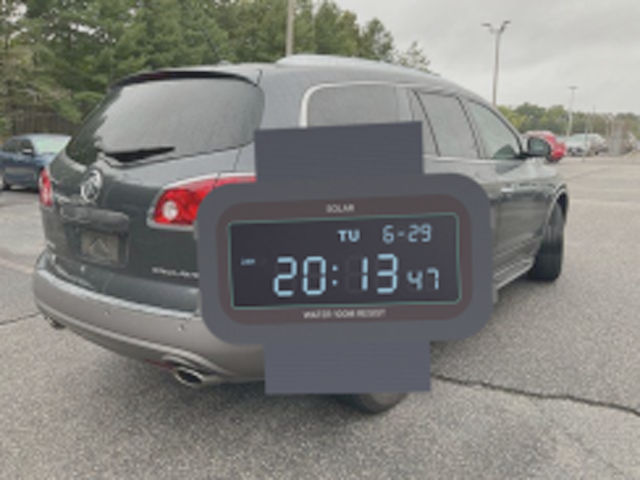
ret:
20:13:47
